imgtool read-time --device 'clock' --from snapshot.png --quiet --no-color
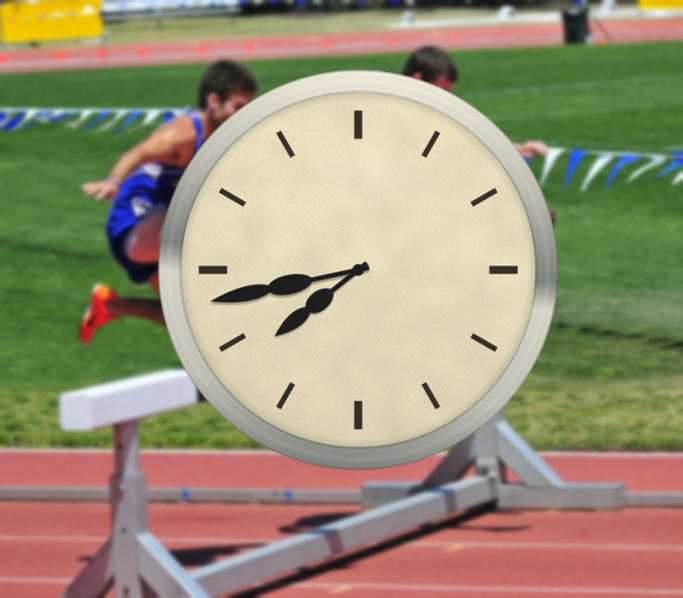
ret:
7:43
